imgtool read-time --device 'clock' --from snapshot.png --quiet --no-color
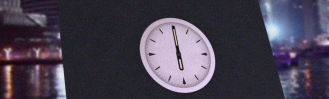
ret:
6:00
